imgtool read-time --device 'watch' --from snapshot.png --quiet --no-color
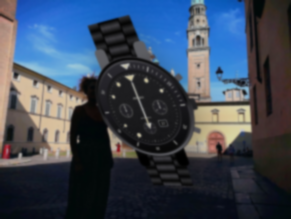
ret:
6:00
